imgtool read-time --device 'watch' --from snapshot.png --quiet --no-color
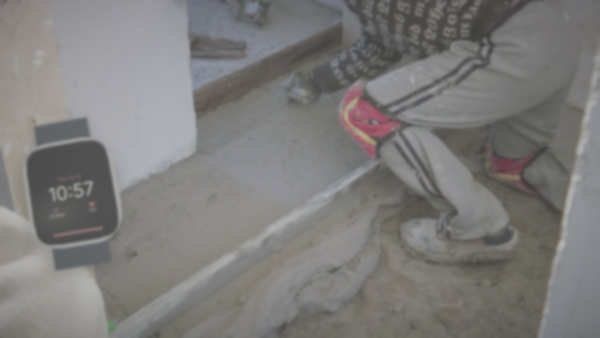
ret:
10:57
